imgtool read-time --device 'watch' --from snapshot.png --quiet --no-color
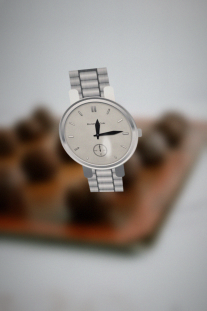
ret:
12:14
